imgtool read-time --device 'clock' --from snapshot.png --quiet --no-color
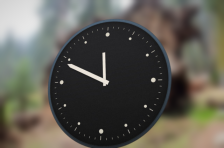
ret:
11:49
